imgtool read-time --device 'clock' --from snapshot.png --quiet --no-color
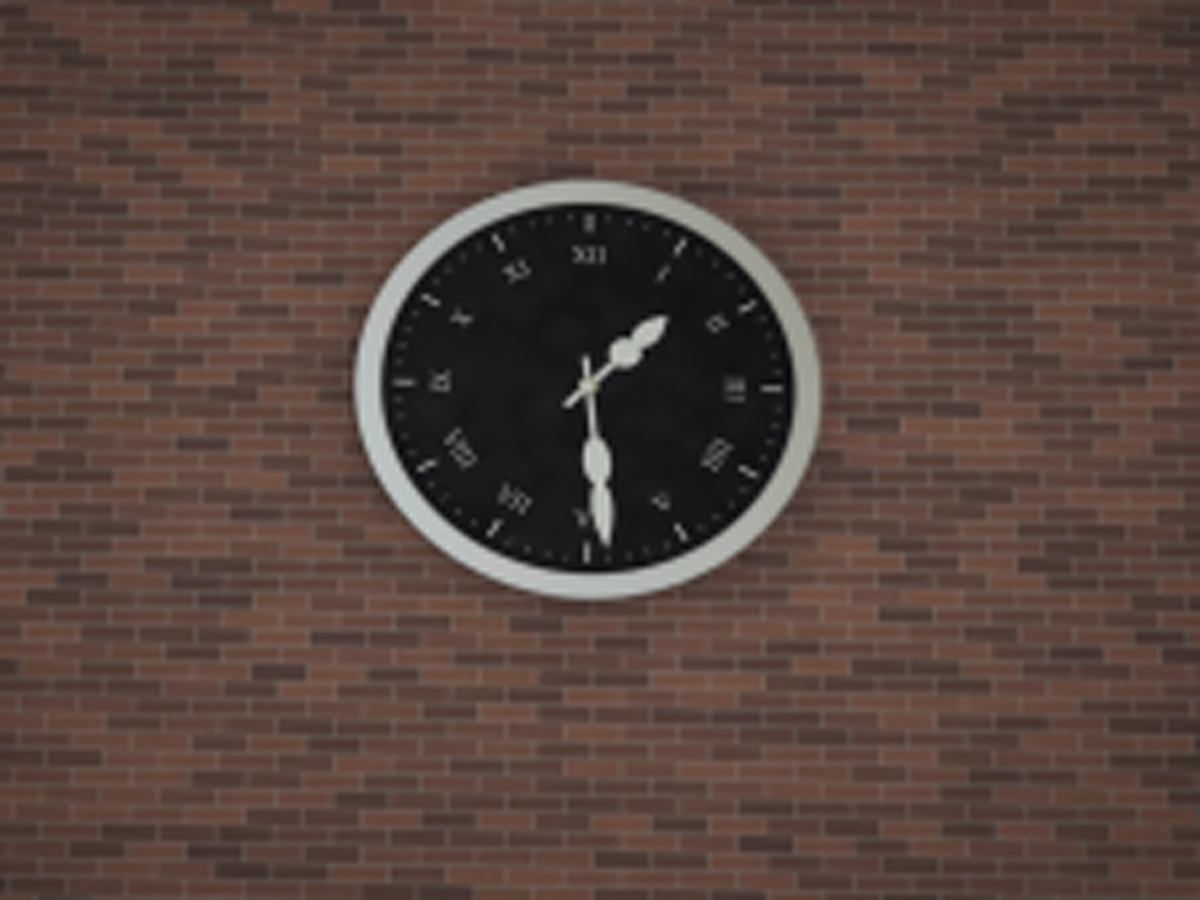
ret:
1:29
